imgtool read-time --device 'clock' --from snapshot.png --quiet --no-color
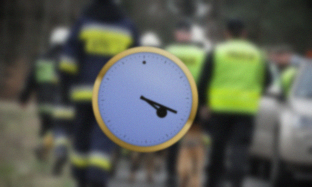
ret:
4:19
